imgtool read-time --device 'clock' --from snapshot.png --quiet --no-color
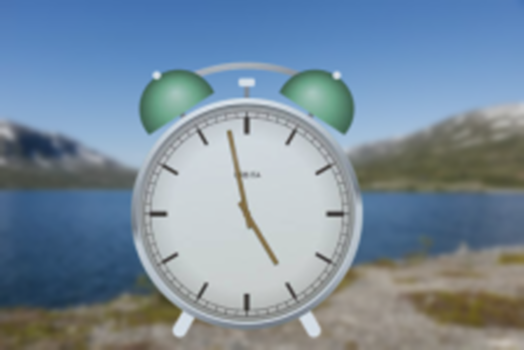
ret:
4:58
